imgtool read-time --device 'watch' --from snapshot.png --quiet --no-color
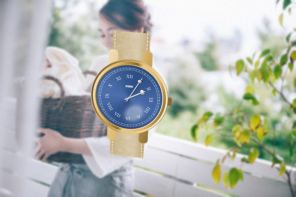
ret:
2:05
